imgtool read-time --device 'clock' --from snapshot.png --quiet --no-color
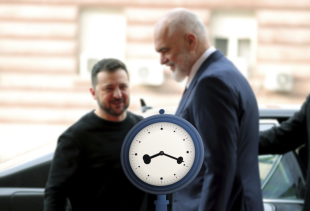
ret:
8:19
